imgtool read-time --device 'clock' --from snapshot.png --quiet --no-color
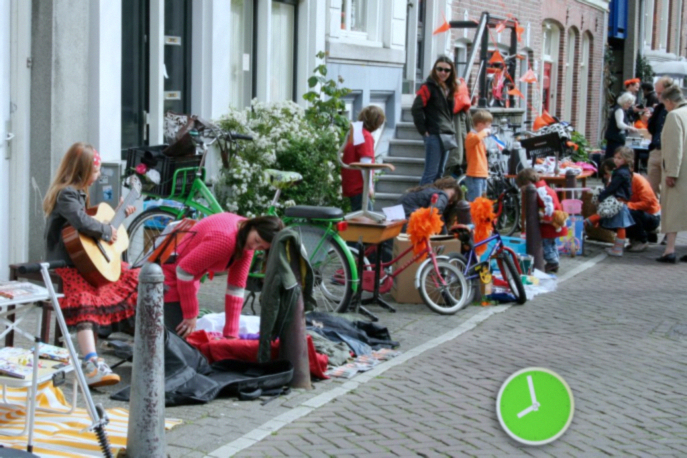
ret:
7:58
